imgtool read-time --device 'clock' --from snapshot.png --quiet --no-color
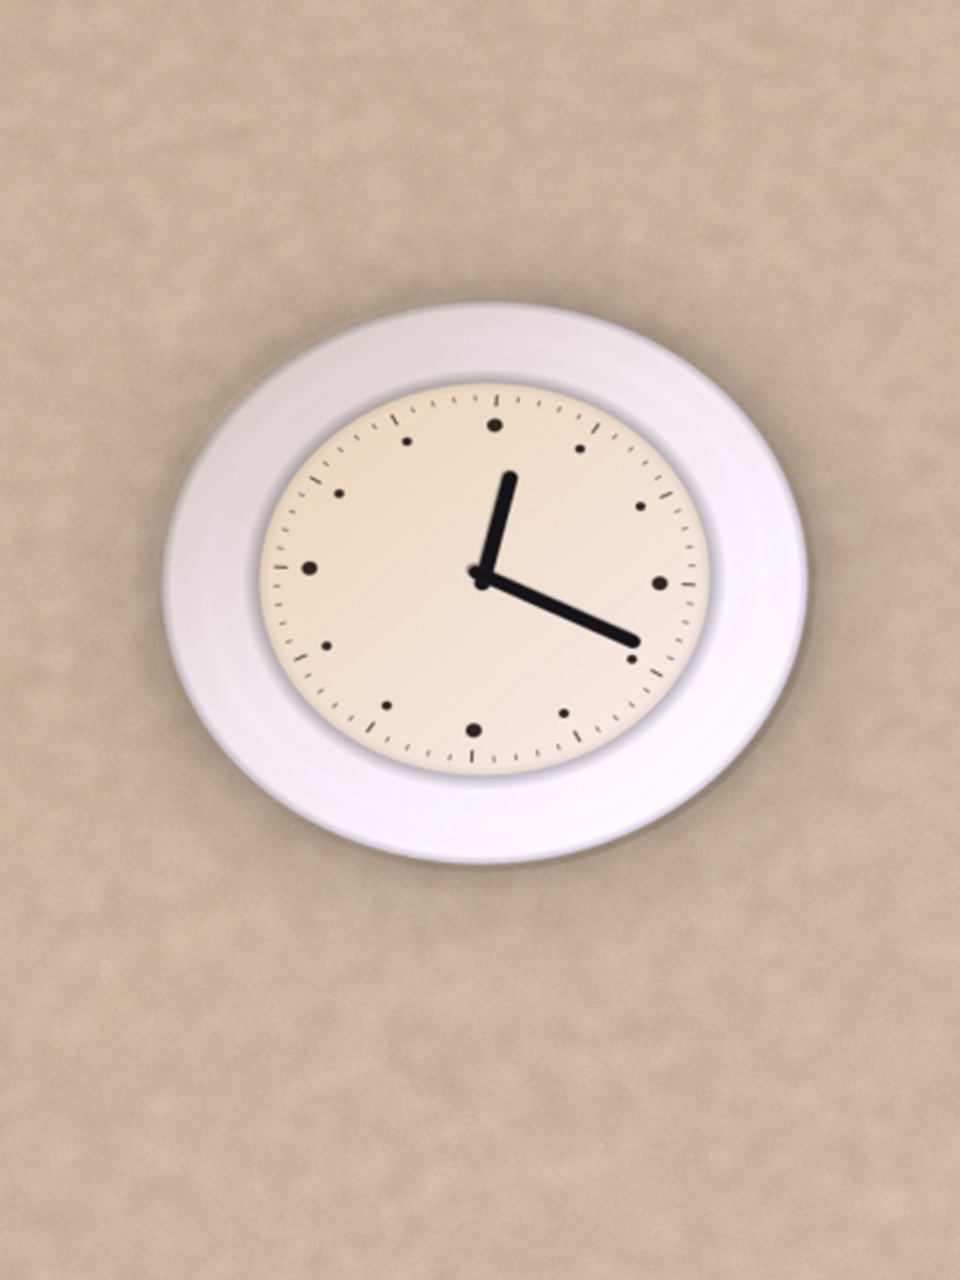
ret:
12:19
